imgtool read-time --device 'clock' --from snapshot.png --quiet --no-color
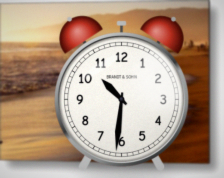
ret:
10:31
